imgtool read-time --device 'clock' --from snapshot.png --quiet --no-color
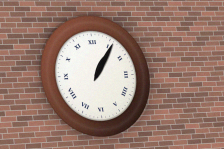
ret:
1:06
